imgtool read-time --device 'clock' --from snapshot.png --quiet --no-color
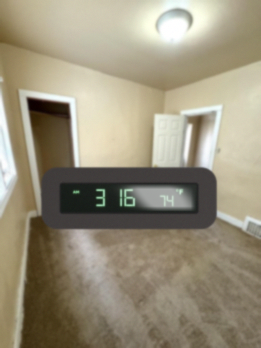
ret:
3:16
